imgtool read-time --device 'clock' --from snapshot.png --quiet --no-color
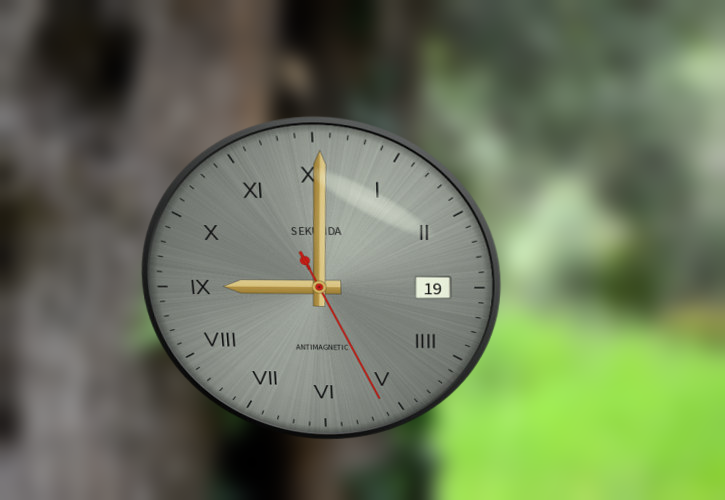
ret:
9:00:26
